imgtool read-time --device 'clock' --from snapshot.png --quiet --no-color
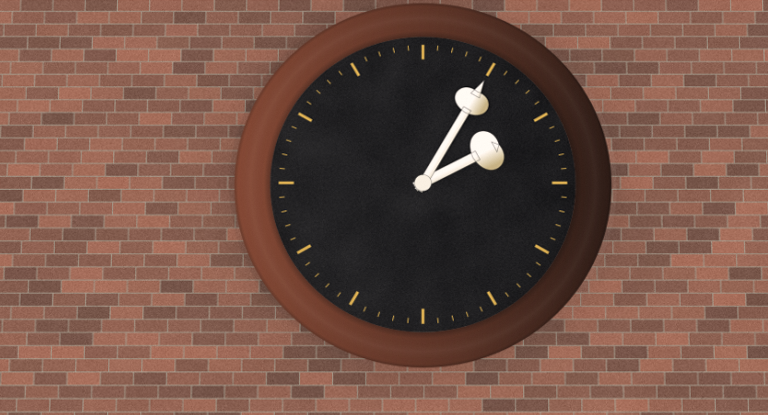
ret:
2:05
